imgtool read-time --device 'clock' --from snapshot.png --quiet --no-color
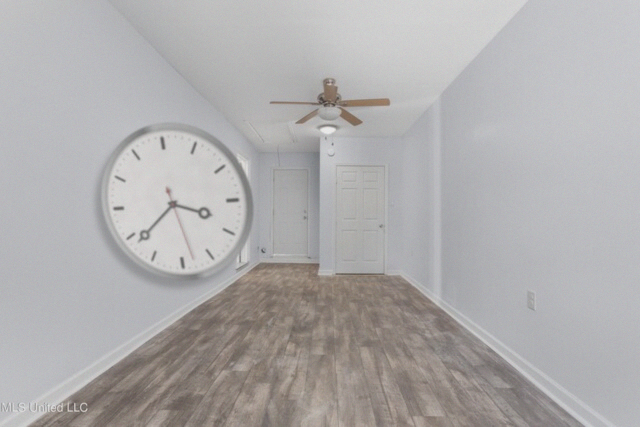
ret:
3:38:28
